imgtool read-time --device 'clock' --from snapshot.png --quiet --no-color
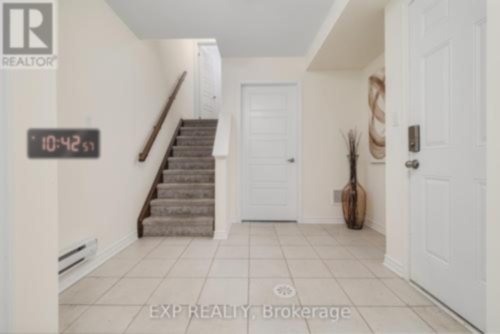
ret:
10:42
